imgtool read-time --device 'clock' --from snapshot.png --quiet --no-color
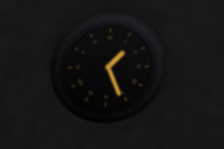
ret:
1:26
